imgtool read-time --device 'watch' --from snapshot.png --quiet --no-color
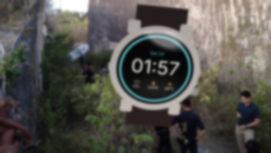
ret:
1:57
